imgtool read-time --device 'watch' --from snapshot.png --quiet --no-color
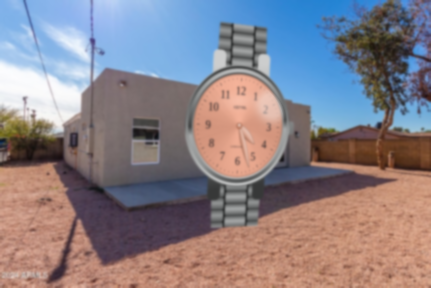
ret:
4:27
